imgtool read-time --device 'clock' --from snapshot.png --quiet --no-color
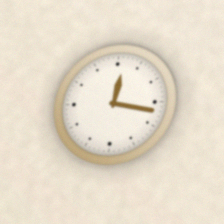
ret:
12:17
